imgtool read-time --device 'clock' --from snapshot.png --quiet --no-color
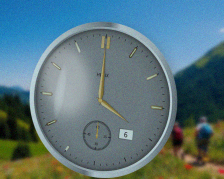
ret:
4:00
